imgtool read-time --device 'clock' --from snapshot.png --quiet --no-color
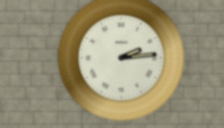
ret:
2:14
